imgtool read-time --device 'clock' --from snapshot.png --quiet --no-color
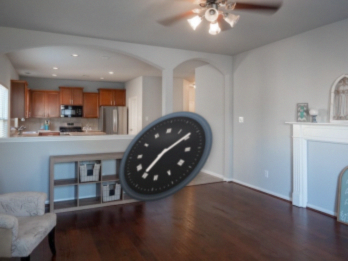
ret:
7:09
